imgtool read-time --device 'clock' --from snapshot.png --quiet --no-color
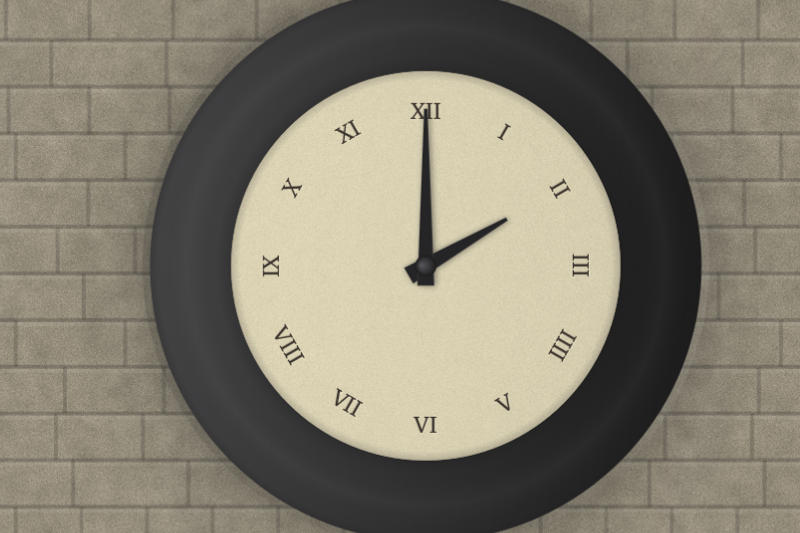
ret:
2:00
